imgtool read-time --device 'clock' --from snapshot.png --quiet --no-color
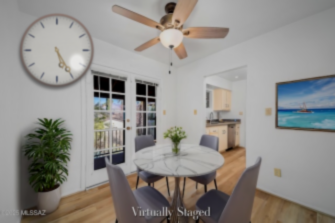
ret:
5:25
